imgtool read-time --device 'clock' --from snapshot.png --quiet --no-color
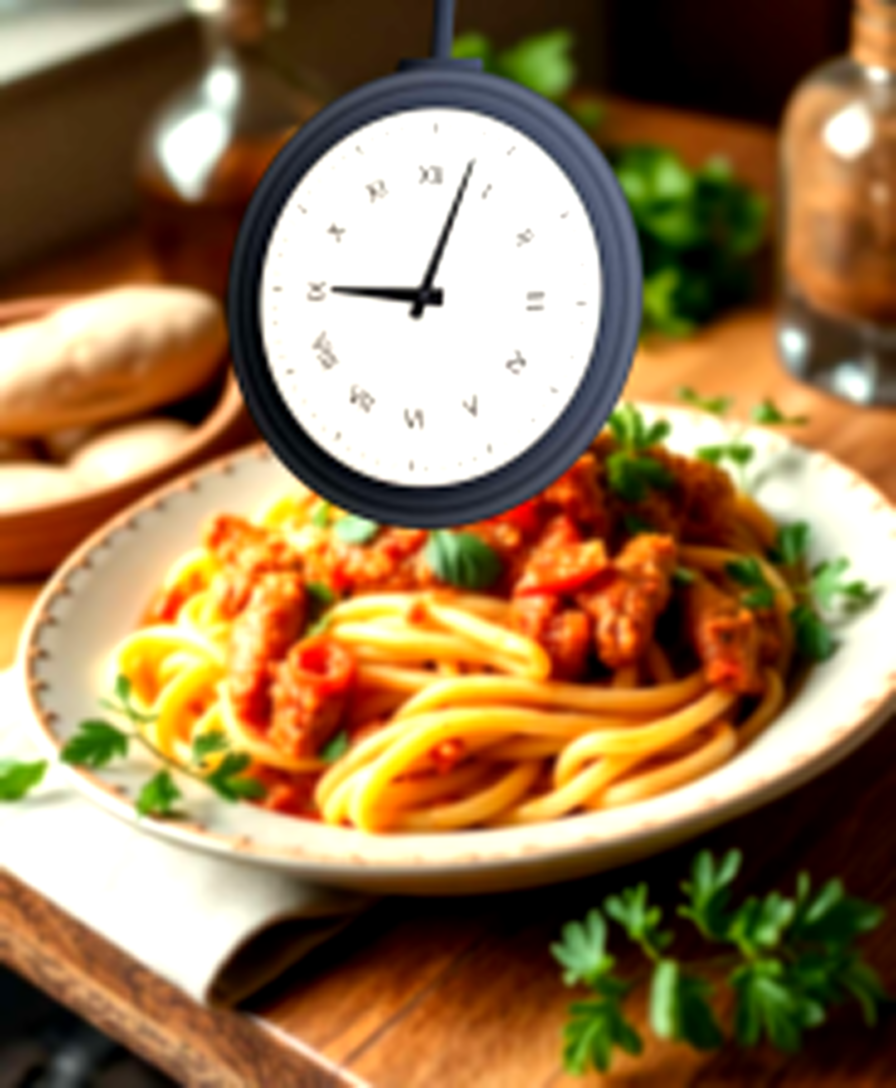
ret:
9:03
